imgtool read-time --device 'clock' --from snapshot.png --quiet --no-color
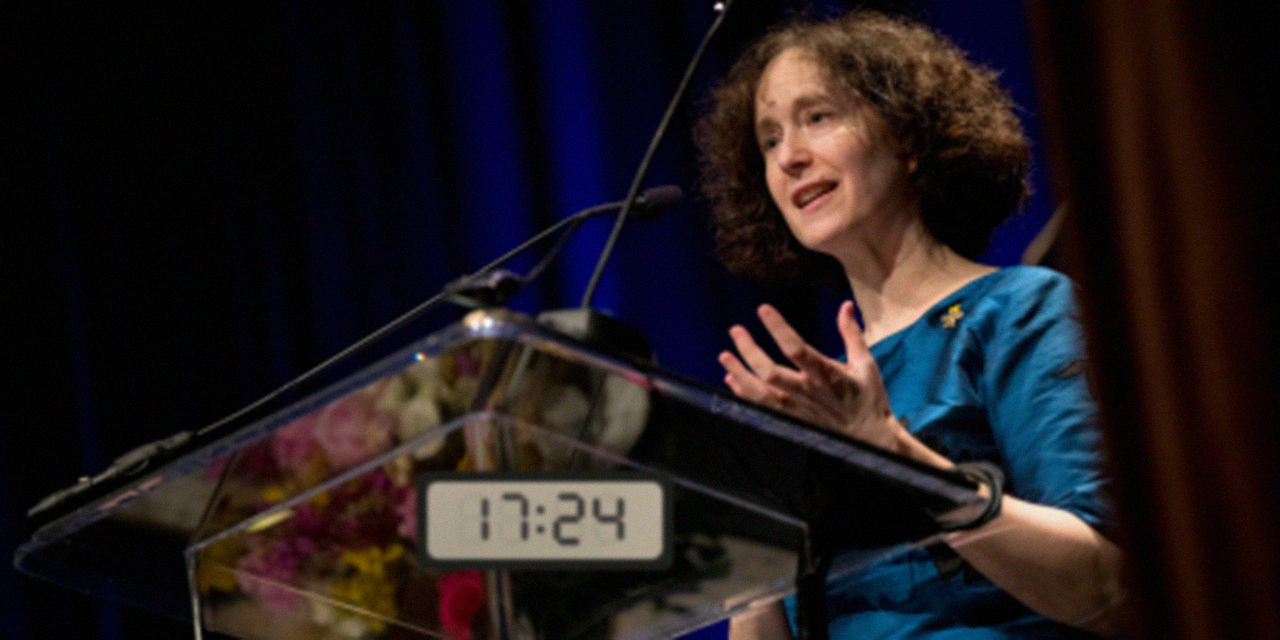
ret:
17:24
